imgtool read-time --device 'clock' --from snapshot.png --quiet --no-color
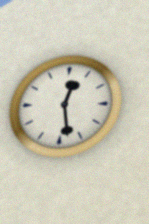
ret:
12:28
